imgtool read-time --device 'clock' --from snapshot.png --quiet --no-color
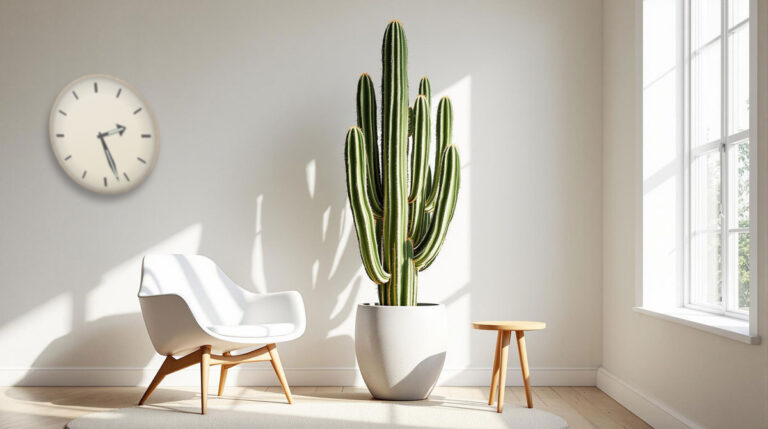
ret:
2:27
